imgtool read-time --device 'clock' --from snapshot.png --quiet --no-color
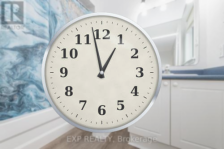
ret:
12:58
